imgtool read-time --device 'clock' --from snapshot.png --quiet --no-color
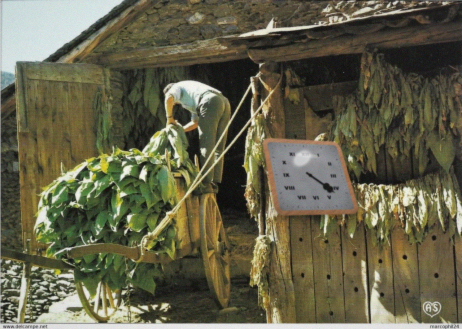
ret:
4:22
